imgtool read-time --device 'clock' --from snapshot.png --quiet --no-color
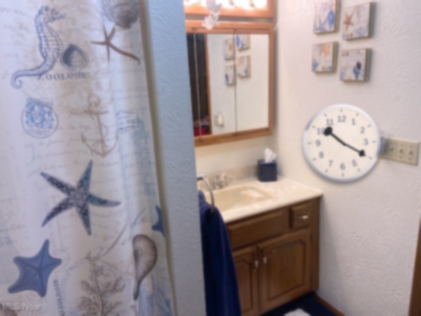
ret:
10:20
